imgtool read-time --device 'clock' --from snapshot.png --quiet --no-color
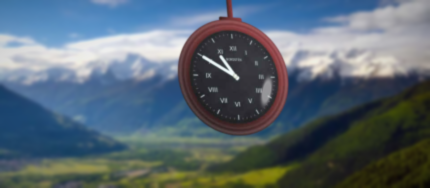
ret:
10:50
